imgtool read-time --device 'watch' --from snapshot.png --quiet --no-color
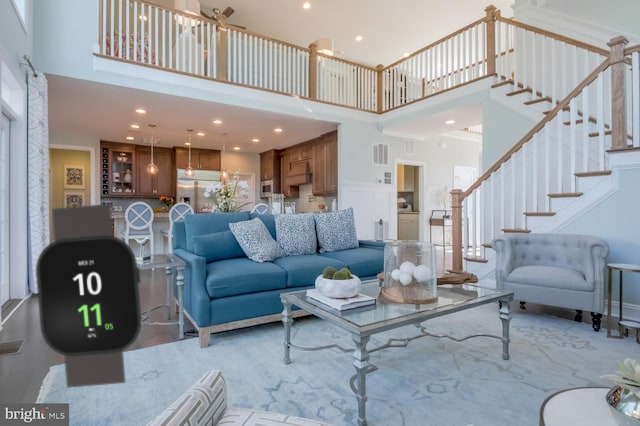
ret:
10:11
